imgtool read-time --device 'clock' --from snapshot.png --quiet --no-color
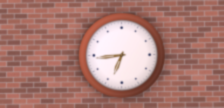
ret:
6:44
